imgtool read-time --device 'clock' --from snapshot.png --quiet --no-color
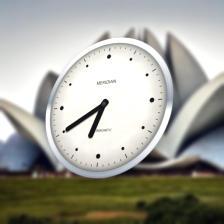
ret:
6:40
